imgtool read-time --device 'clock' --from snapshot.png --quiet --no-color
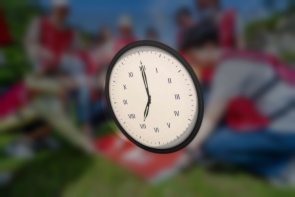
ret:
7:00
